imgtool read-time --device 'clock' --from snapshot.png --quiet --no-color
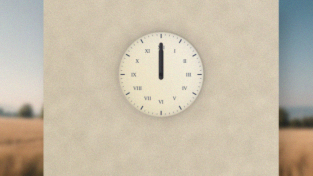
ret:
12:00
